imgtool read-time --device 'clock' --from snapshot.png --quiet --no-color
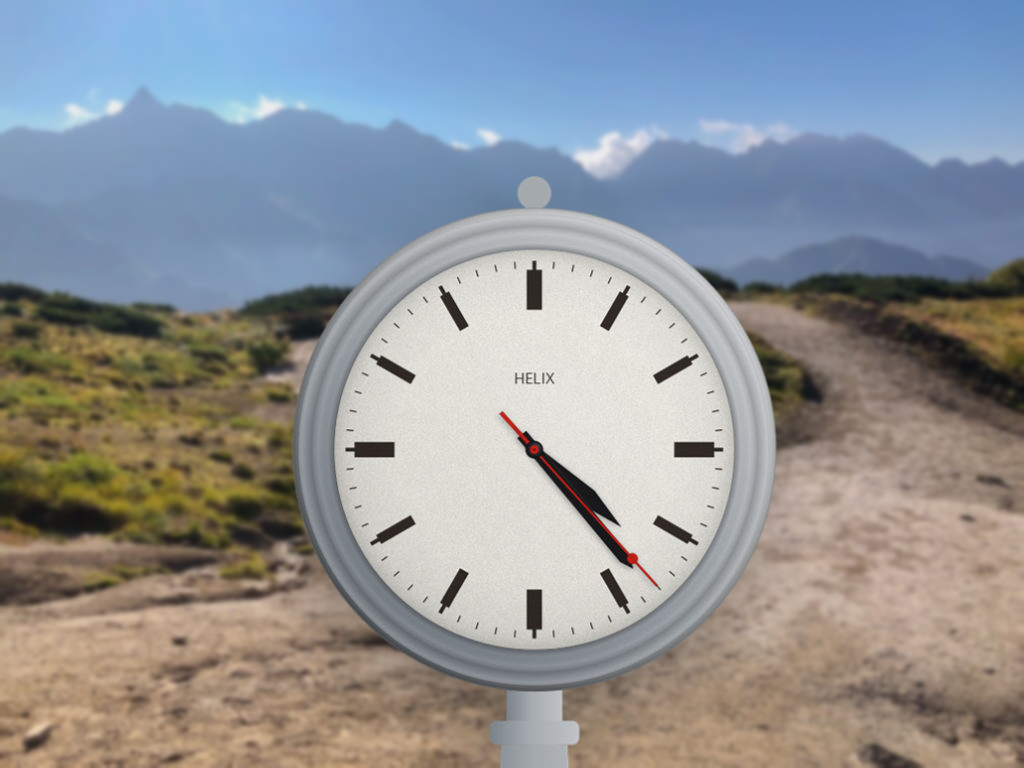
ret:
4:23:23
